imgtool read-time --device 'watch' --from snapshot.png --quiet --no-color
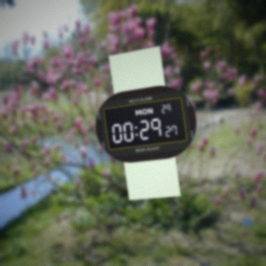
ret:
0:29
